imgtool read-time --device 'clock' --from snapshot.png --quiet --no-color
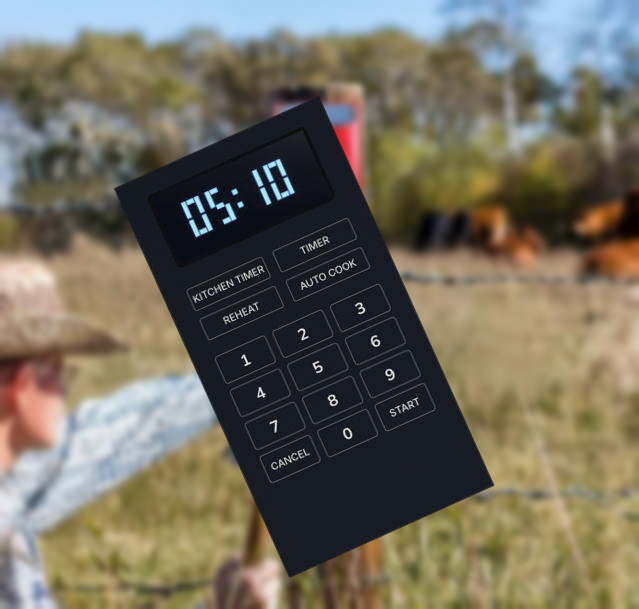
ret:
5:10
